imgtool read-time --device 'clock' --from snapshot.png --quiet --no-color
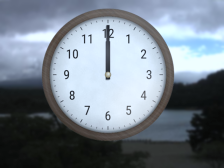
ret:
12:00
